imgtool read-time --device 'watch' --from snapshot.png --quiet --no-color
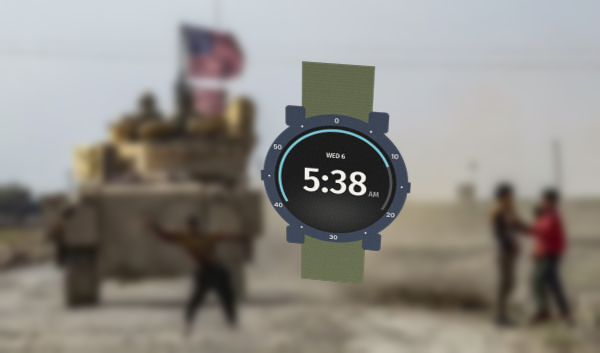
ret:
5:38
